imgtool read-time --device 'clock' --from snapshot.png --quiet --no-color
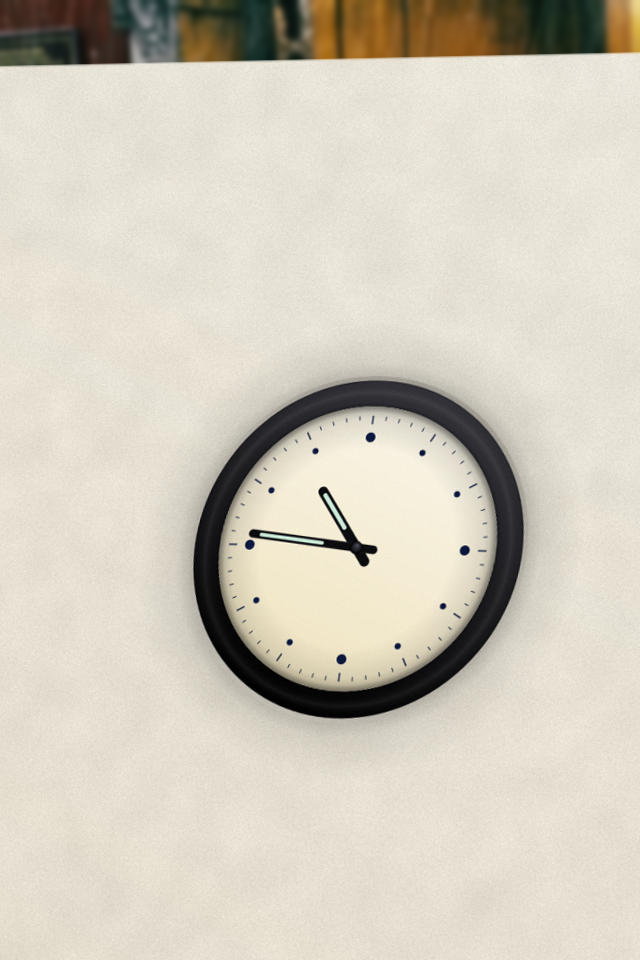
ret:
10:46
